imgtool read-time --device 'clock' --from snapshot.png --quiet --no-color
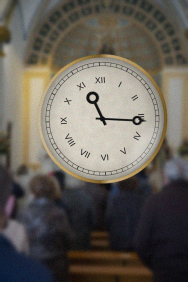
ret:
11:16
